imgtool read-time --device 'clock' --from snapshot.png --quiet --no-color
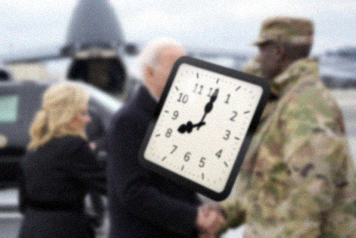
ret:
8:01
